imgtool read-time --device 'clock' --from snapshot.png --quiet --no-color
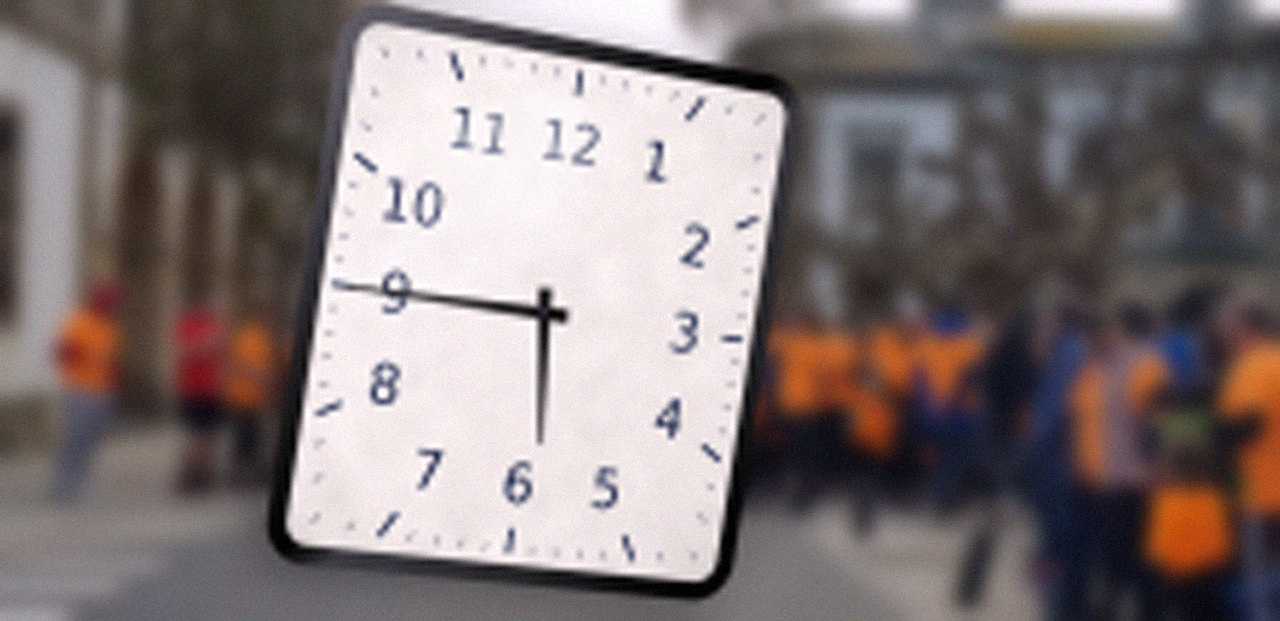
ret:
5:45
